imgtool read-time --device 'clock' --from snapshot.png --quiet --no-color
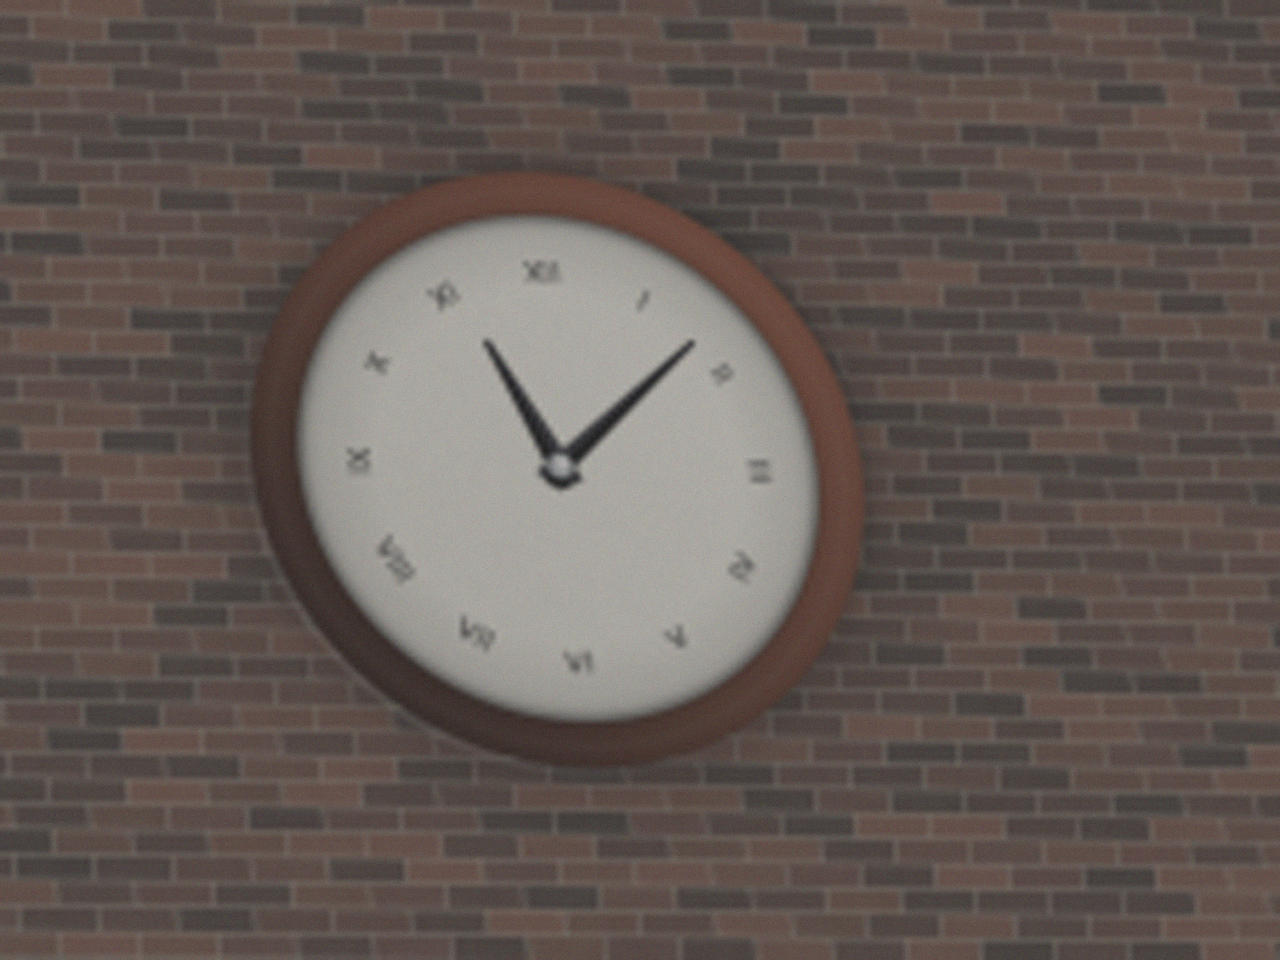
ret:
11:08
